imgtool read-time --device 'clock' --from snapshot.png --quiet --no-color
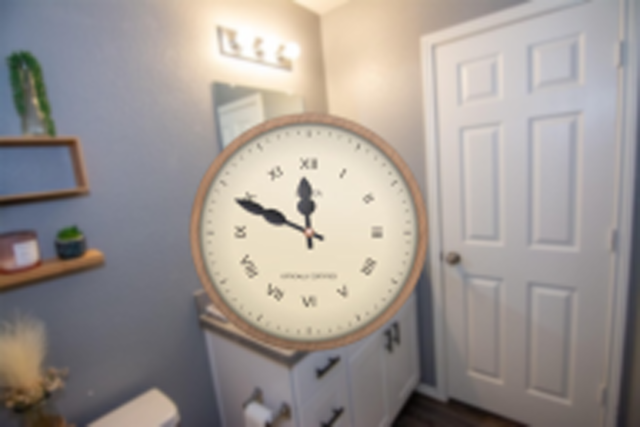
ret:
11:49
